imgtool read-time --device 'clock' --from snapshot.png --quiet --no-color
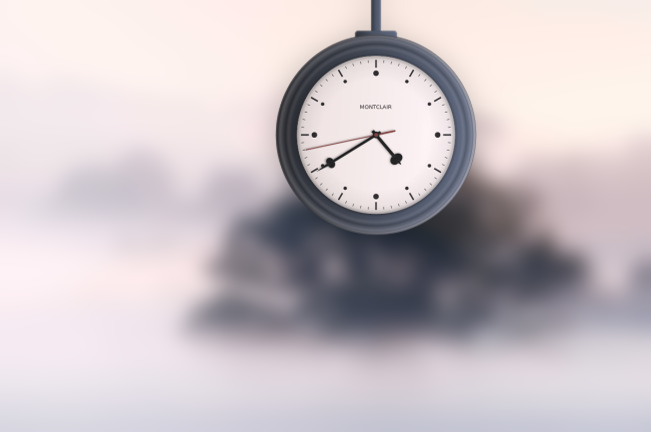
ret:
4:39:43
